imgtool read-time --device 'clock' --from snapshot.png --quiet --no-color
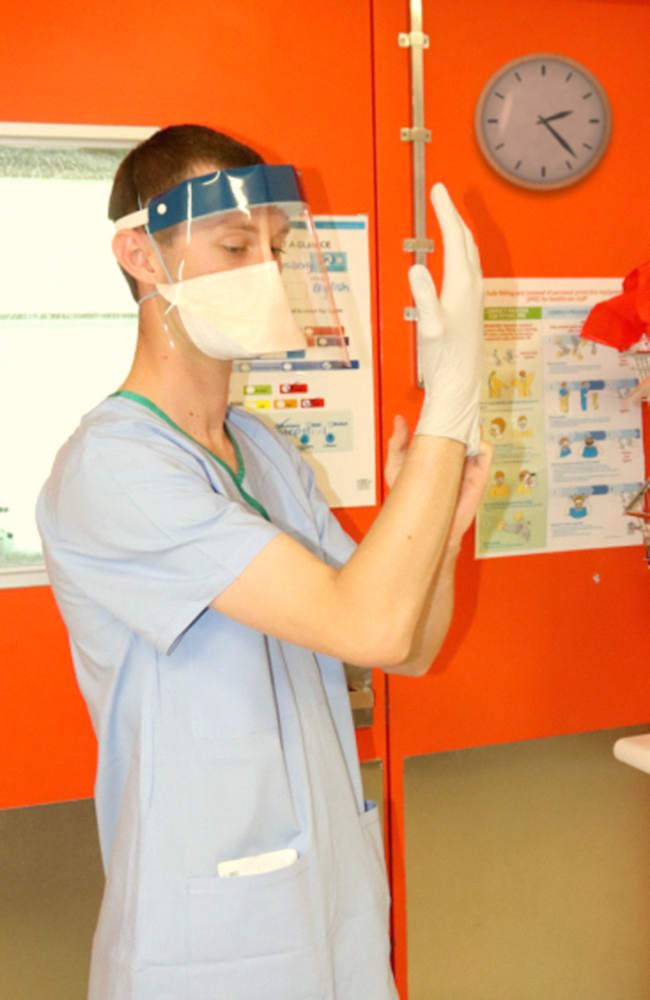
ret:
2:23
